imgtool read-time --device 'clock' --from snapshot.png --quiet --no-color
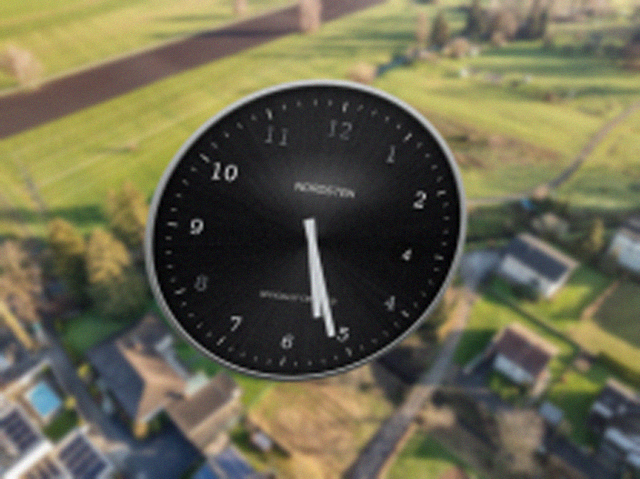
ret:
5:26
